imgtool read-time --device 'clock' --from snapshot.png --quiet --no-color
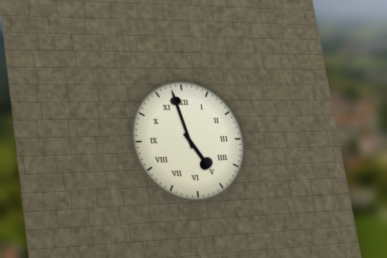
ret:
4:58
